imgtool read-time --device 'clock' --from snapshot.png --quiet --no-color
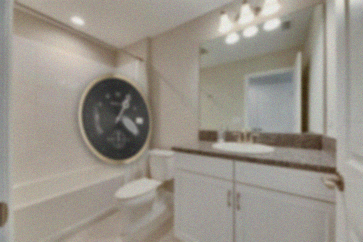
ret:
1:05
